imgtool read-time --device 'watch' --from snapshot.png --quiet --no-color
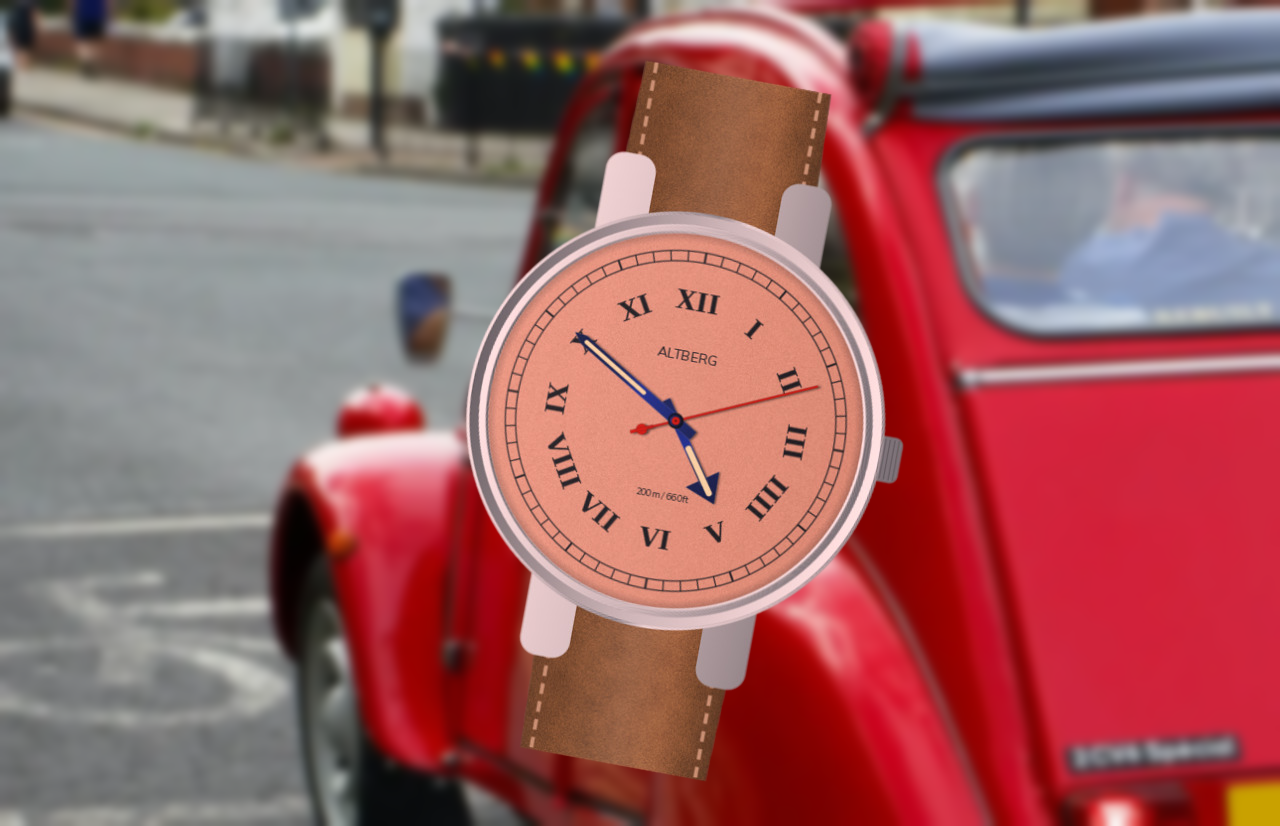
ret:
4:50:11
